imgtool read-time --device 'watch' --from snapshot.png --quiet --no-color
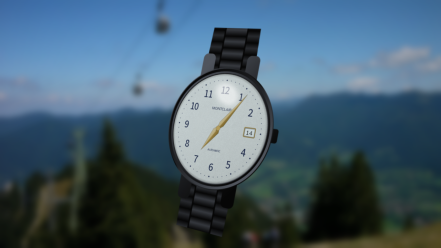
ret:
7:06
